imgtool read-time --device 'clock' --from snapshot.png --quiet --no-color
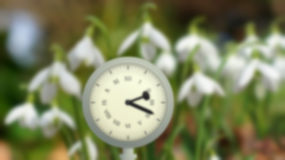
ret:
2:19
